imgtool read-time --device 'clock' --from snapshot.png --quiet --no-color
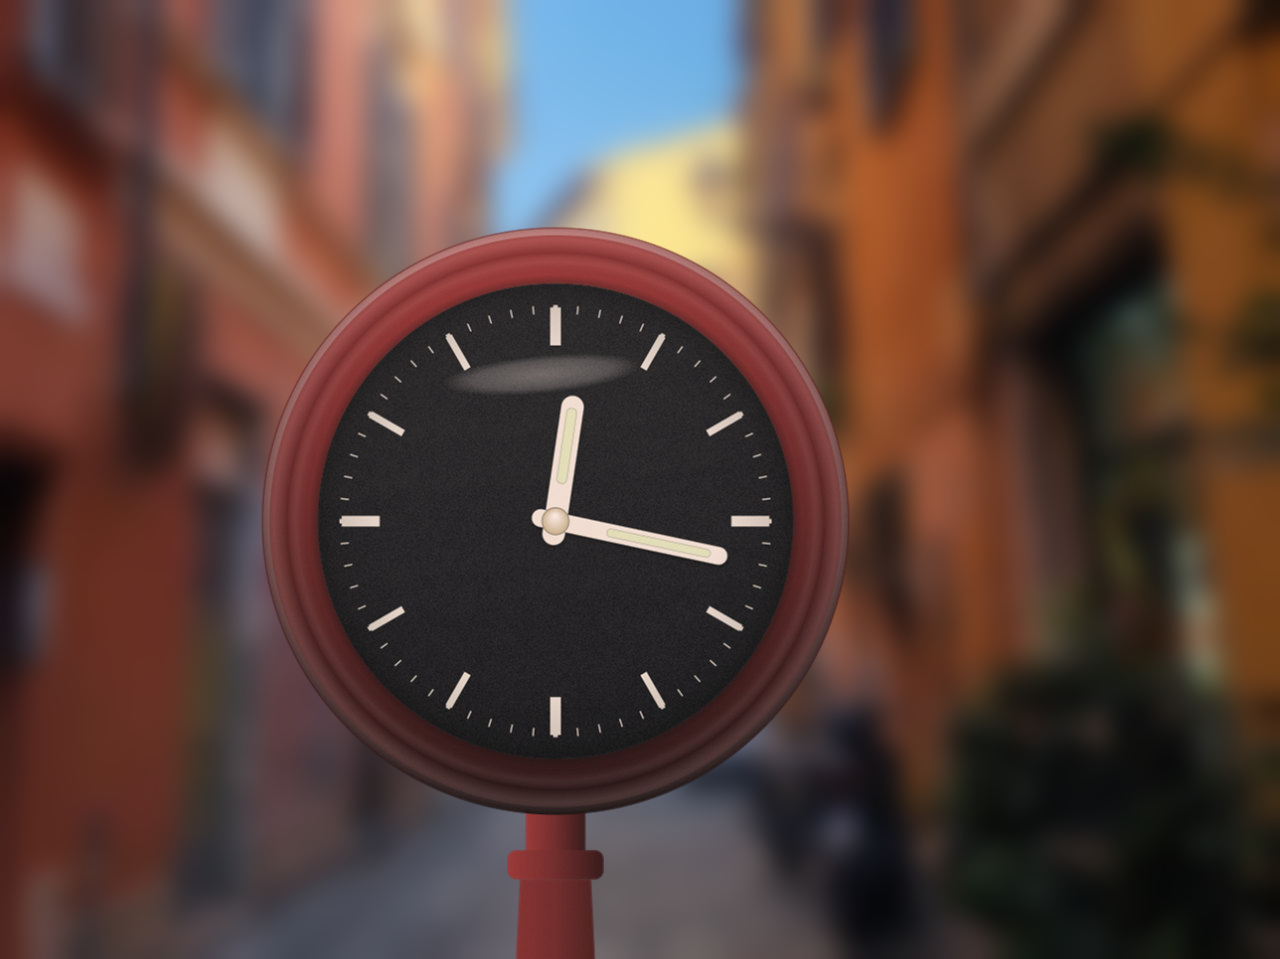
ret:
12:17
